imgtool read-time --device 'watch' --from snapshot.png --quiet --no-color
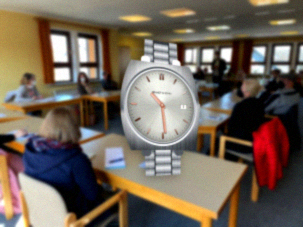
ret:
10:29
